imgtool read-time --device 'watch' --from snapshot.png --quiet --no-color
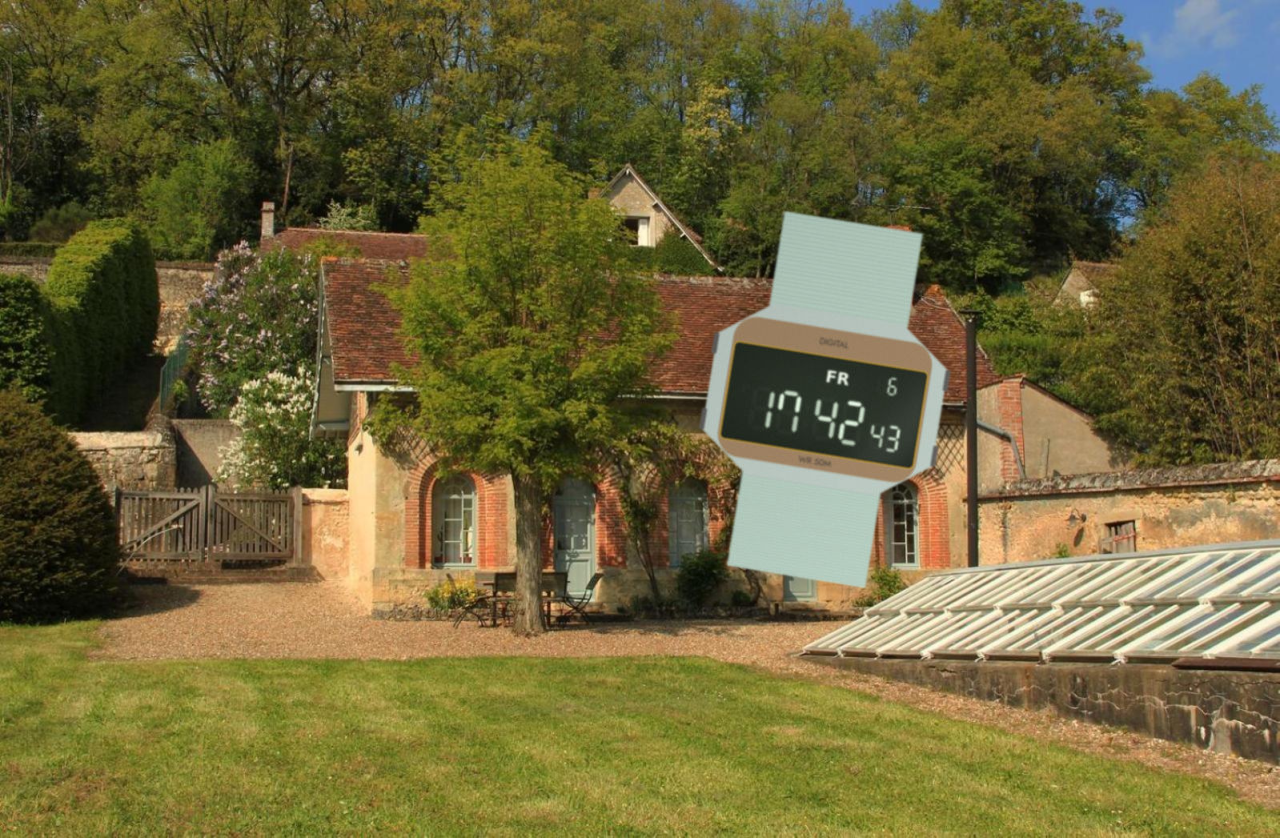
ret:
17:42:43
